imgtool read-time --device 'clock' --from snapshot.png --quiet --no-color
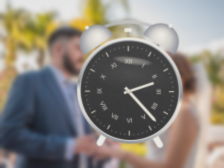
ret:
2:23
